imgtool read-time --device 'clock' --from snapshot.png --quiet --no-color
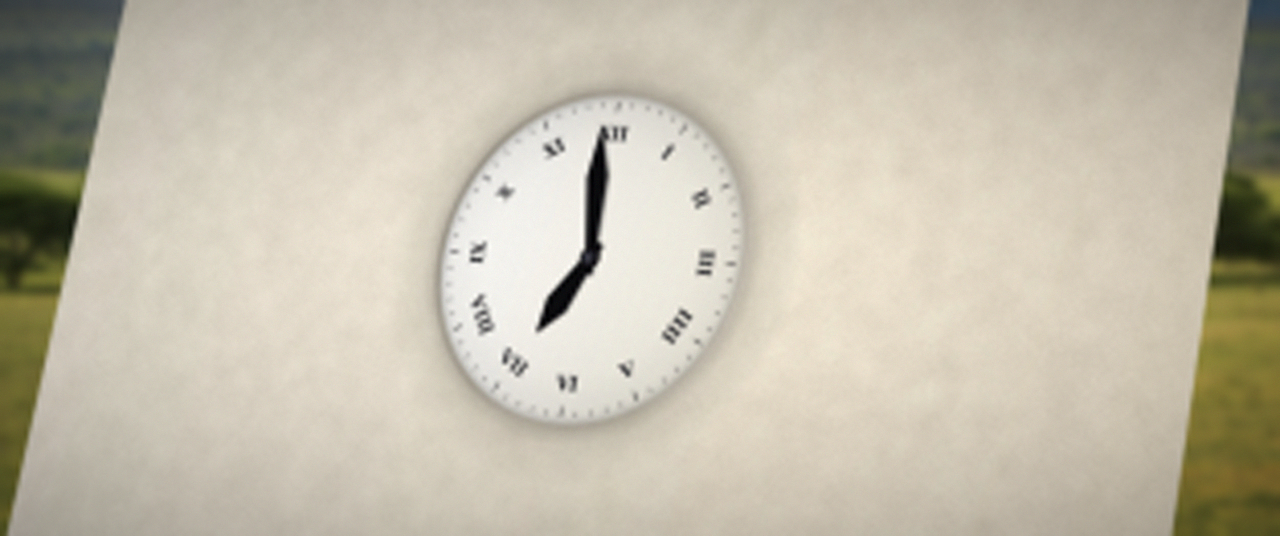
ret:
6:59
